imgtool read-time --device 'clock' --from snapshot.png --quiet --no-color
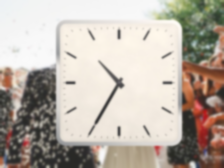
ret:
10:35
